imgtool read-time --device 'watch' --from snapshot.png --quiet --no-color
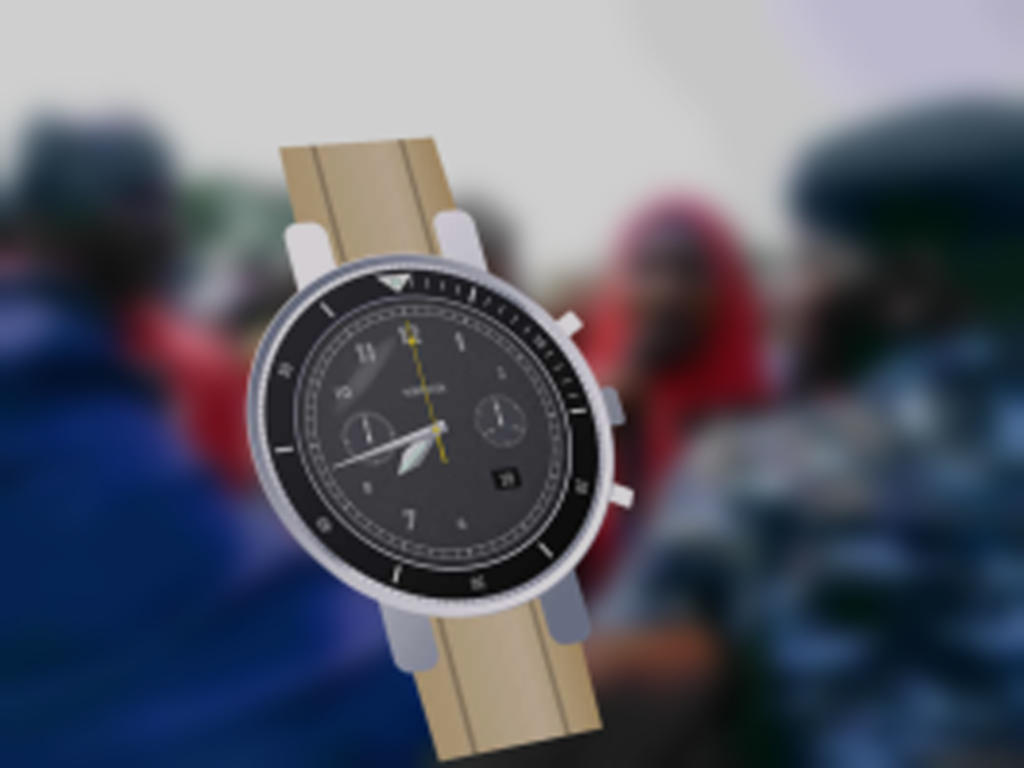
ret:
7:43
